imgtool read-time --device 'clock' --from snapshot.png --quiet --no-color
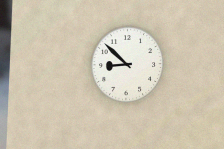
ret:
8:52
